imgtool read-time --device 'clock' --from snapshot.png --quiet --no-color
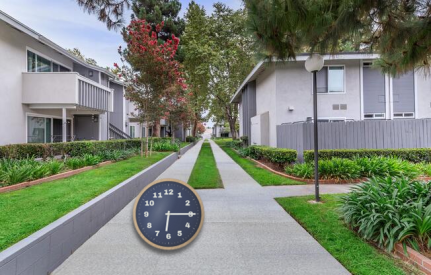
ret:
6:15
